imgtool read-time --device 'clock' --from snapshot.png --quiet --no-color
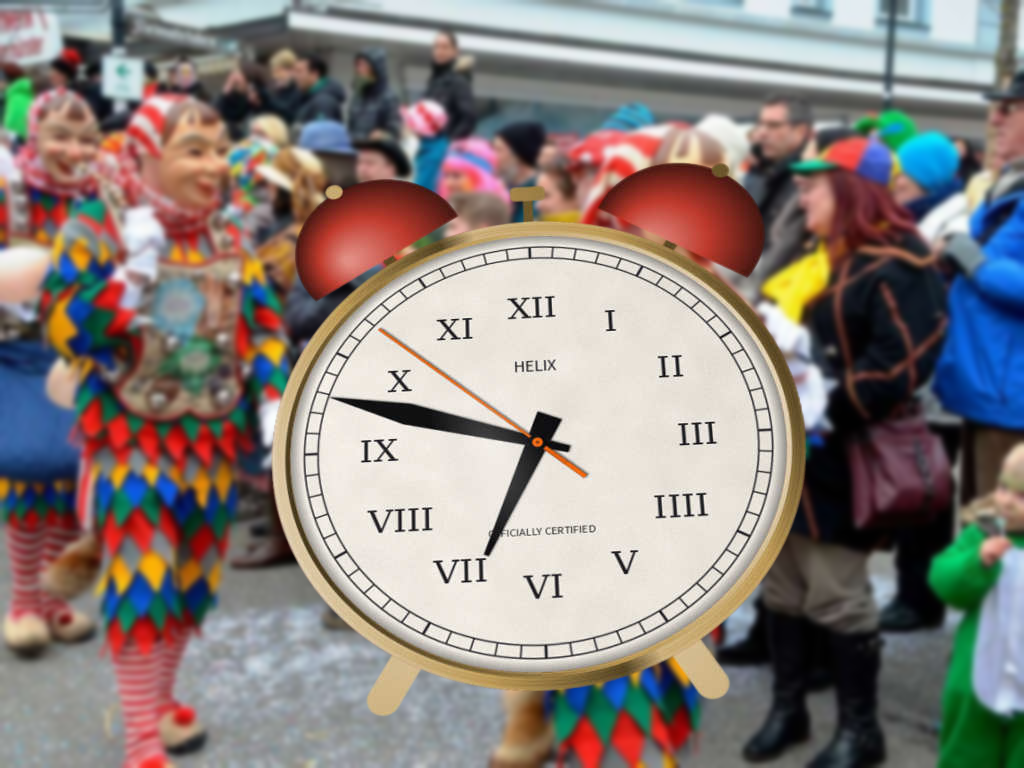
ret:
6:47:52
